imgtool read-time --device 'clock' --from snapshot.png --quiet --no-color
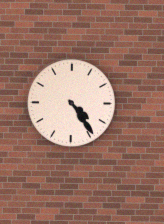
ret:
4:24
